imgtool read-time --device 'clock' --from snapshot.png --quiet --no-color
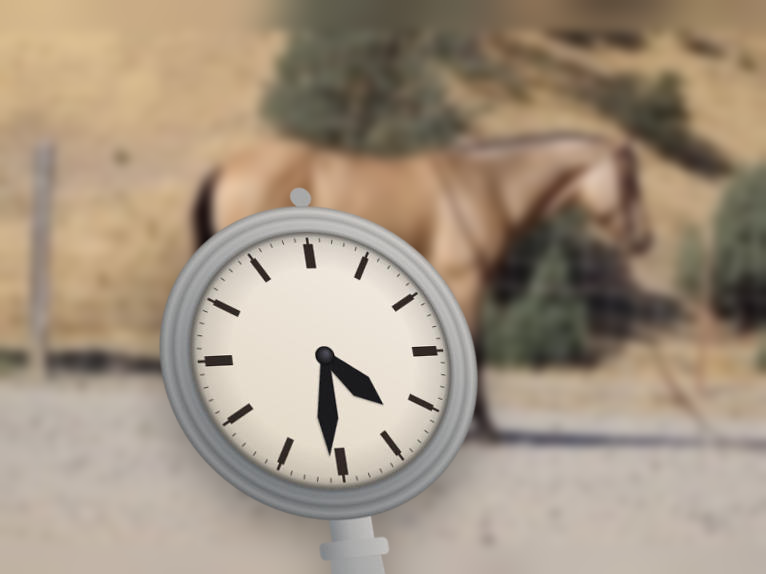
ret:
4:31
